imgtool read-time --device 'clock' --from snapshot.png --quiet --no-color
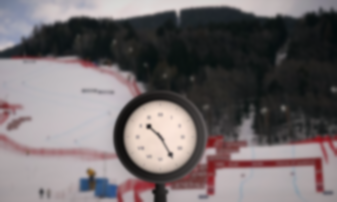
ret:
10:25
